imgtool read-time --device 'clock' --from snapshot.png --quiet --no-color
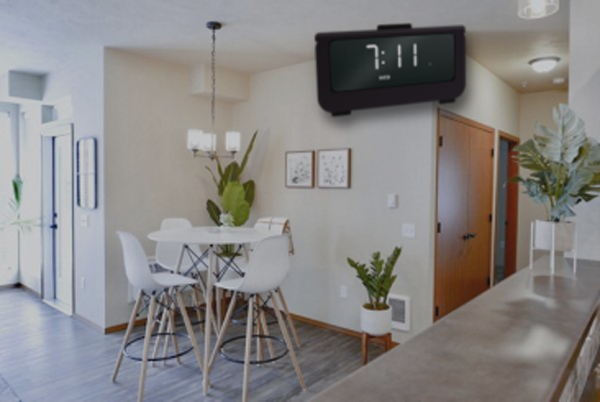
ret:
7:11
